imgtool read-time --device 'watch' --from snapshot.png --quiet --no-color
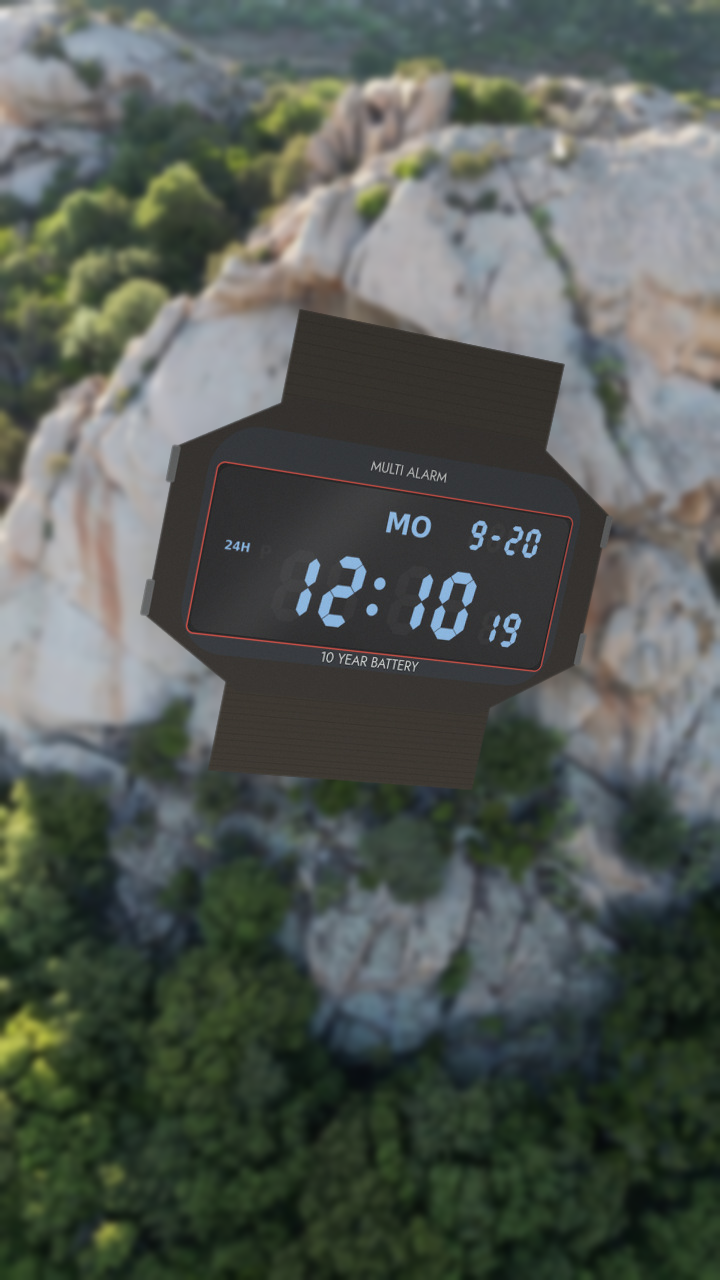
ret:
12:10:19
